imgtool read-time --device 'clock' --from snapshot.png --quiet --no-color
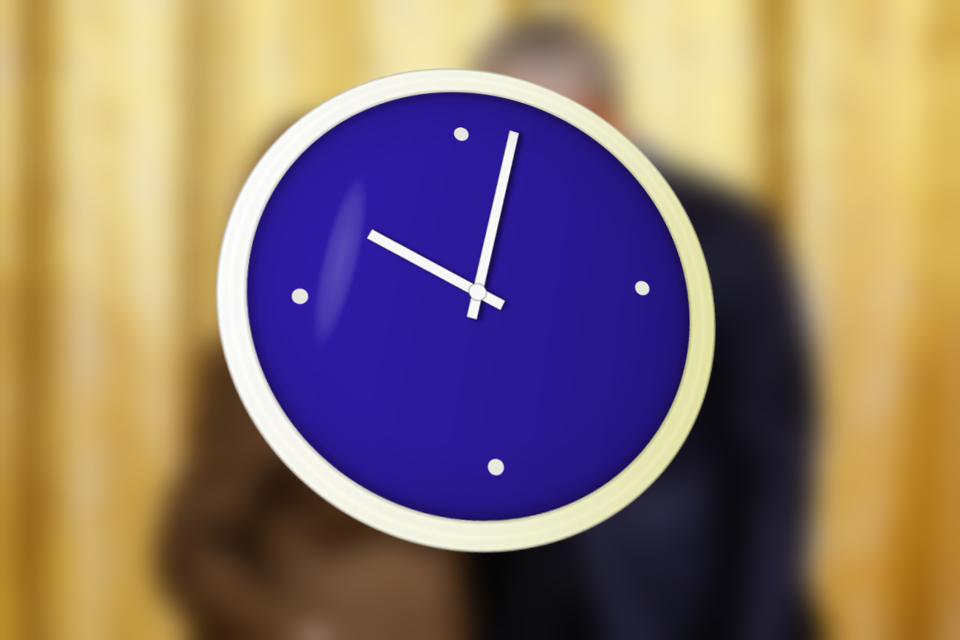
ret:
10:03
